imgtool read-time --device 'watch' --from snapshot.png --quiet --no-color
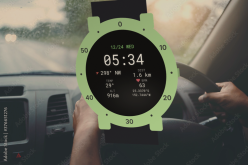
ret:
5:34
